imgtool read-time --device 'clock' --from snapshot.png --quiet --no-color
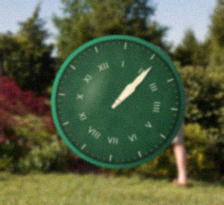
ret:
2:11
